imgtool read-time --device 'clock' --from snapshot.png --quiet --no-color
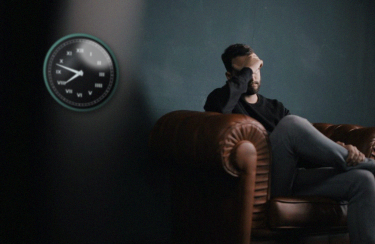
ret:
7:48
